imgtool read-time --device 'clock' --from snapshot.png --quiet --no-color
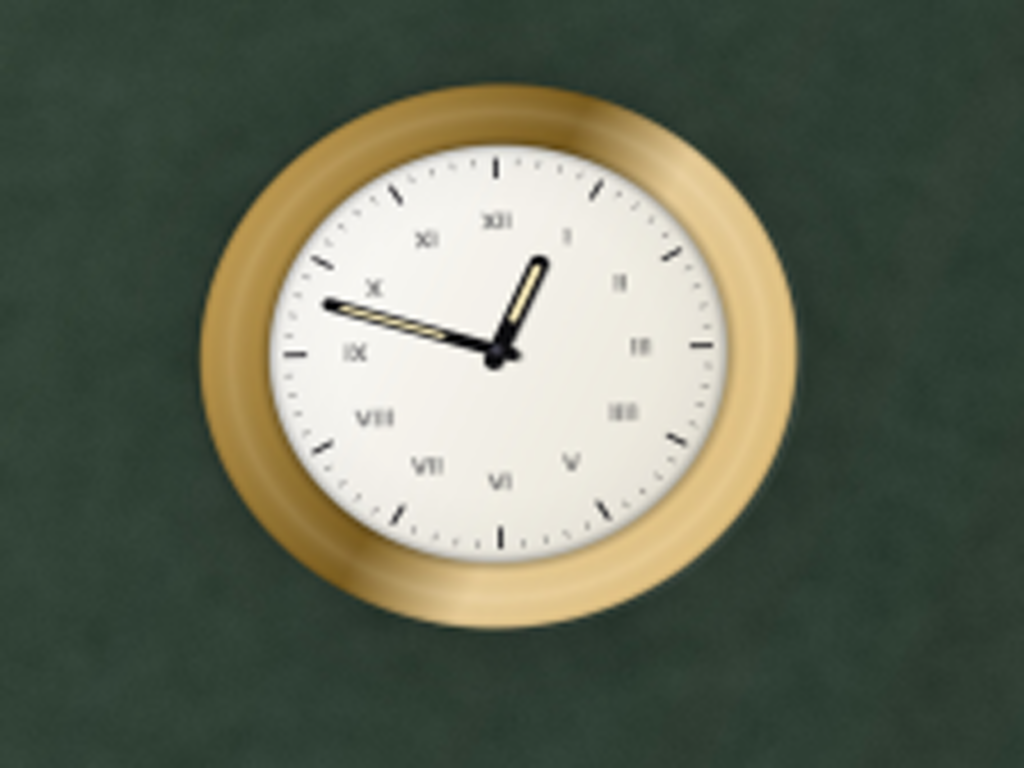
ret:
12:48
